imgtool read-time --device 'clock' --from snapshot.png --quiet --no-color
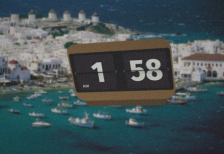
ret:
1:58
